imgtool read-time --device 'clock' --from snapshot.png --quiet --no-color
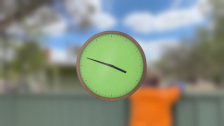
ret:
3:48
